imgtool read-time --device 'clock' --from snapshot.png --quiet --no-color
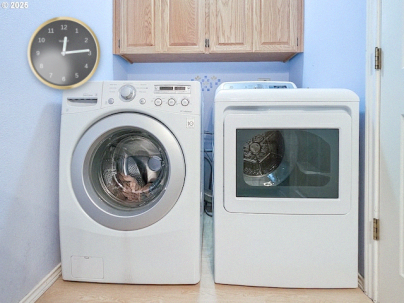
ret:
12:14
